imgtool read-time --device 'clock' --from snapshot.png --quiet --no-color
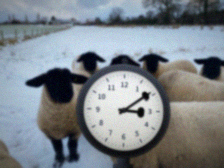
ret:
3:09
